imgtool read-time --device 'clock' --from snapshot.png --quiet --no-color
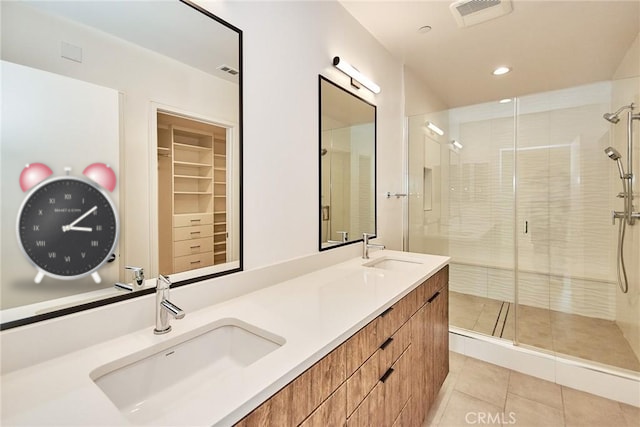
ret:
3:09
